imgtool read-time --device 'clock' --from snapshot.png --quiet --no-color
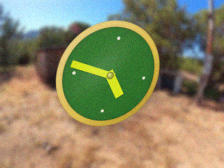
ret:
4:47
